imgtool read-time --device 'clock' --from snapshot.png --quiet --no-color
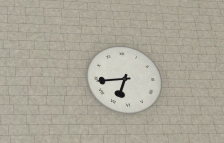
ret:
6:44
